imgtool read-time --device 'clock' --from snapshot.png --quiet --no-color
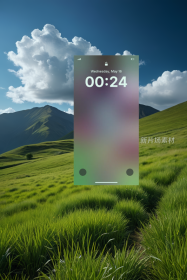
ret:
0:24
